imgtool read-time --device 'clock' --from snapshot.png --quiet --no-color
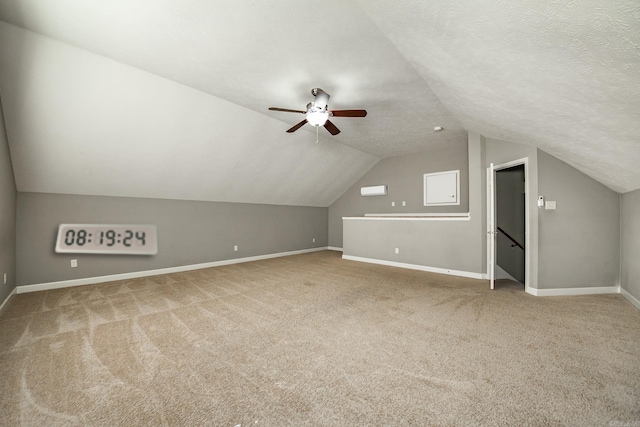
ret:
8:19:24
